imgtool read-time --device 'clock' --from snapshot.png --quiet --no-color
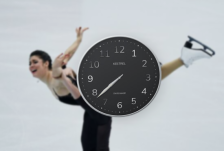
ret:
7:38
